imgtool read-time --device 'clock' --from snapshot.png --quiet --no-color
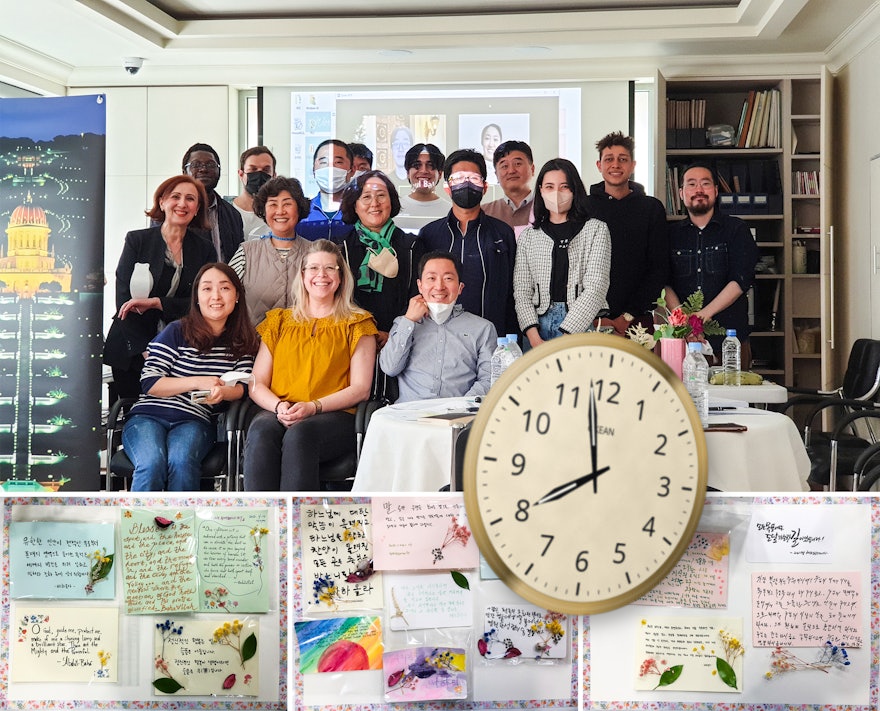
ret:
7:58
